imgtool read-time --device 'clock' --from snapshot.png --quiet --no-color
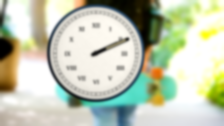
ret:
2:11
